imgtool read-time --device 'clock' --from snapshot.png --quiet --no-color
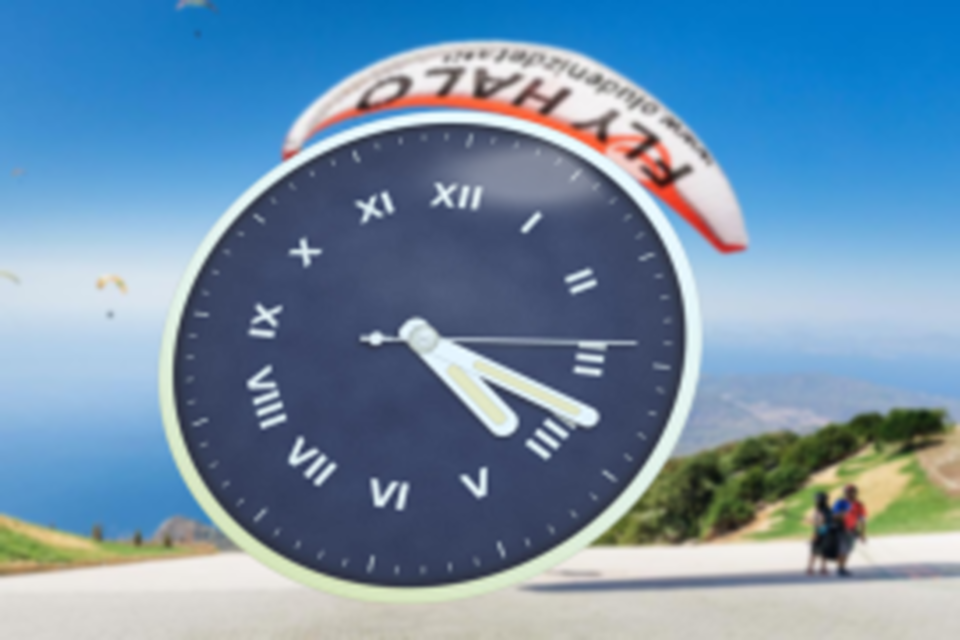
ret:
4:18:14
